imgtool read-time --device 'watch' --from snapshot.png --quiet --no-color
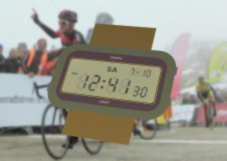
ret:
12:41:30
